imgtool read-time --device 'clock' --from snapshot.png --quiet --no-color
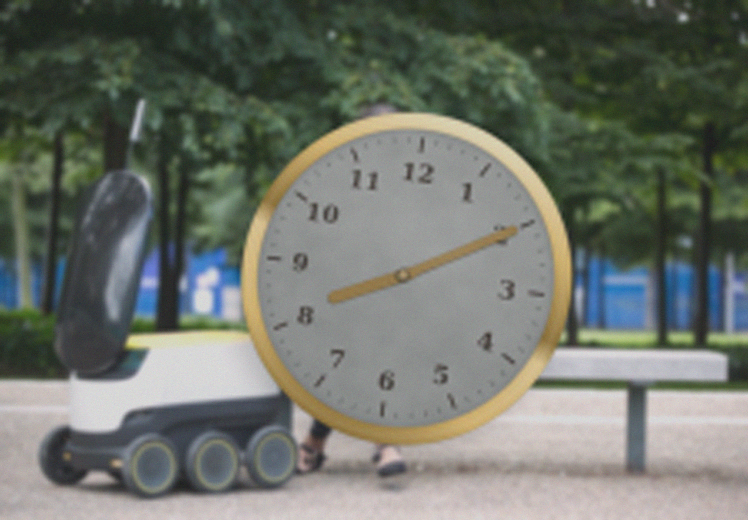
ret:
8:10
